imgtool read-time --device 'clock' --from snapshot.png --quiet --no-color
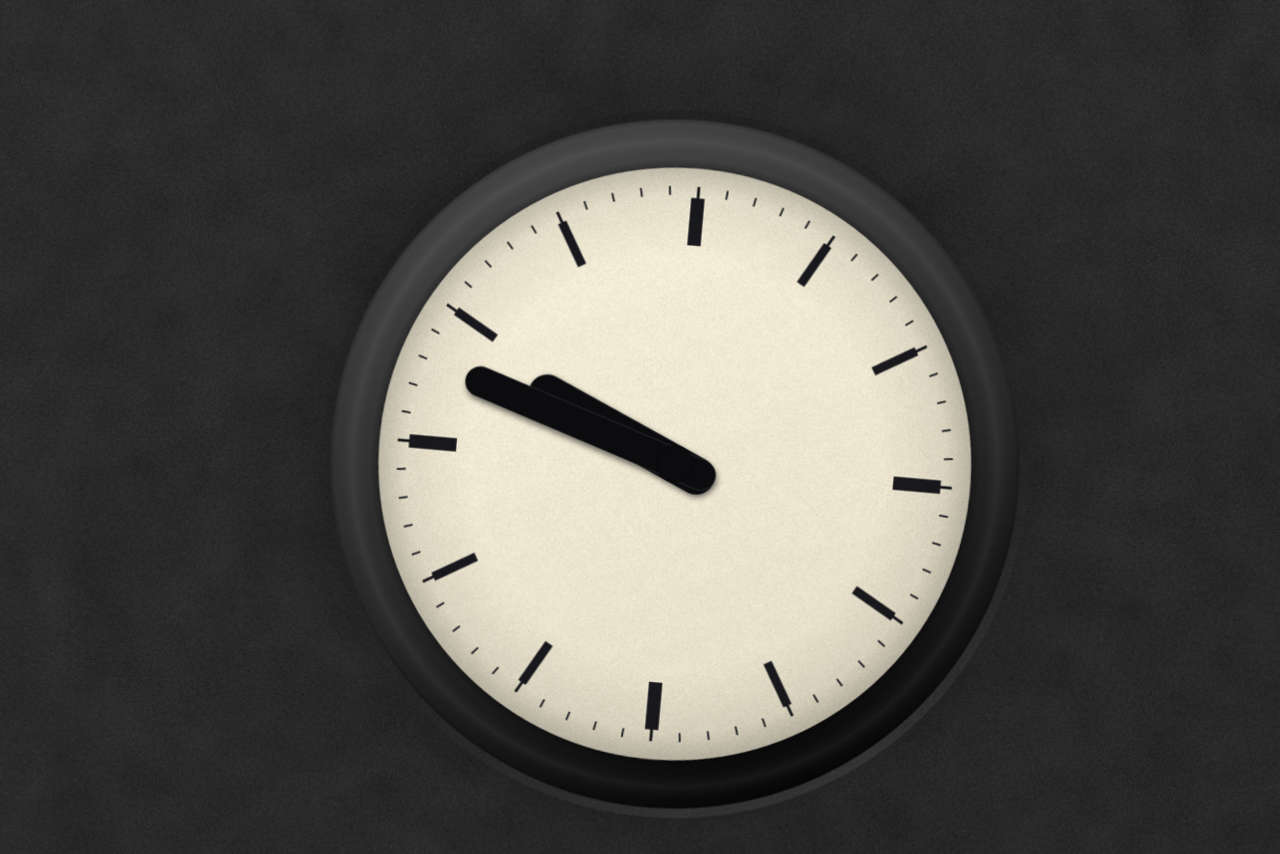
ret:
9:48
